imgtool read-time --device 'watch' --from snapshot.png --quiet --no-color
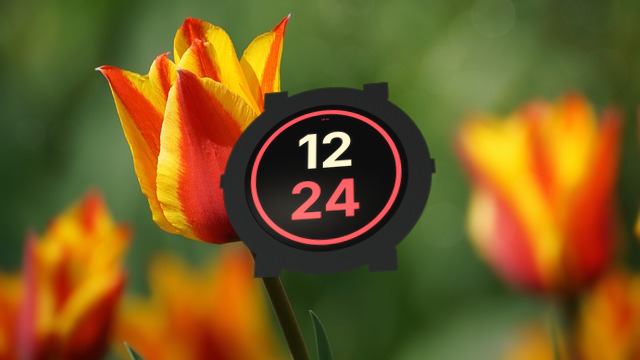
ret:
12:24
